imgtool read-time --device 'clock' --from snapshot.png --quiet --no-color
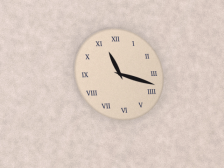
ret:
11:18
